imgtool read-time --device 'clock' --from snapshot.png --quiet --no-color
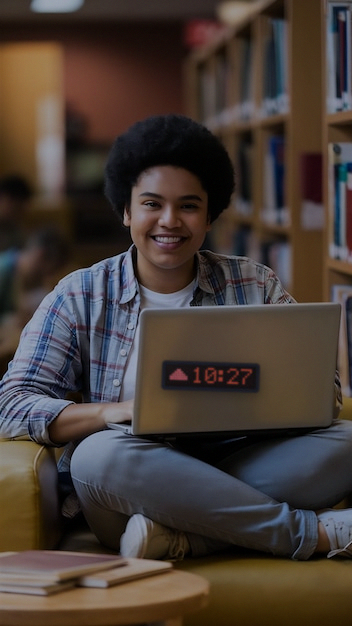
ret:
10:27
